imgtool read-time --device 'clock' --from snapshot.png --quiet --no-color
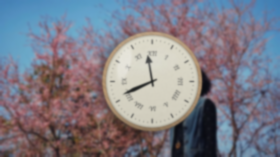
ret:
11:41
